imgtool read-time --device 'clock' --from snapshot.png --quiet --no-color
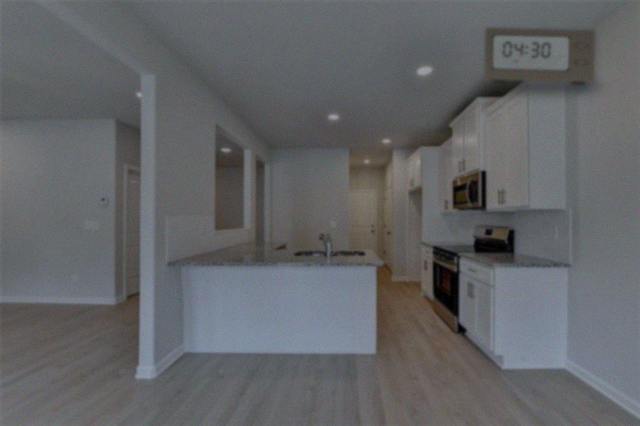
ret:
4:30
